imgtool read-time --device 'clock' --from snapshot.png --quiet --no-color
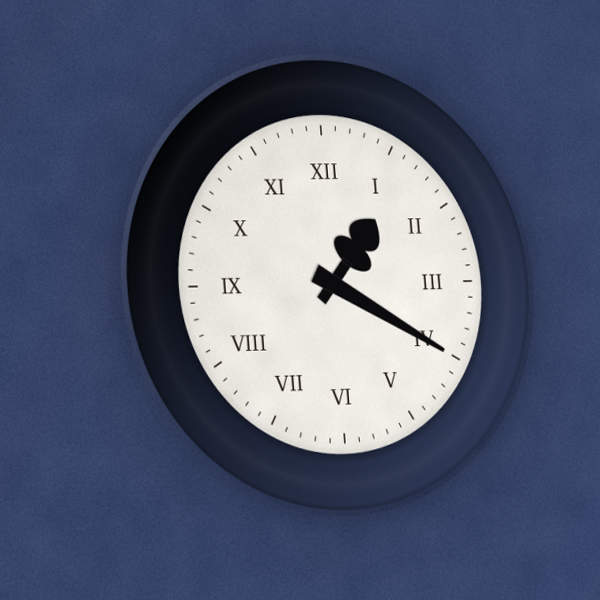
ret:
1:20
